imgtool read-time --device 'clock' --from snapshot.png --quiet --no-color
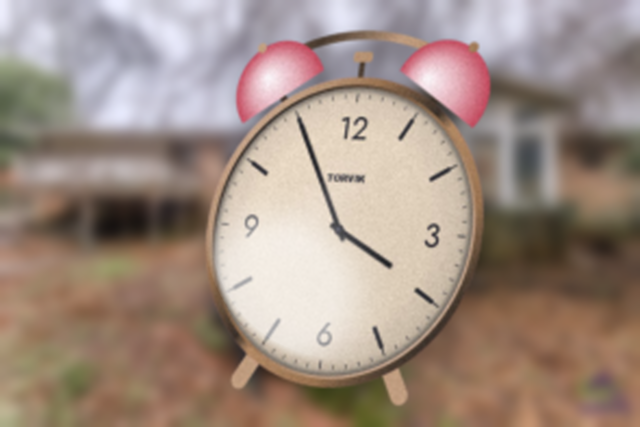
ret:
3:55
